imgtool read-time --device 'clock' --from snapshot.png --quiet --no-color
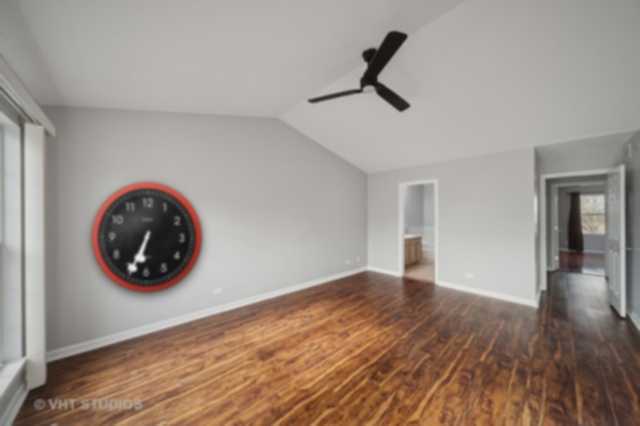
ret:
6:34
